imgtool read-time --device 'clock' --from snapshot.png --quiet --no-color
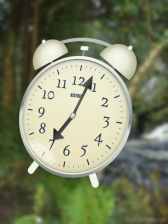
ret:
7:03
